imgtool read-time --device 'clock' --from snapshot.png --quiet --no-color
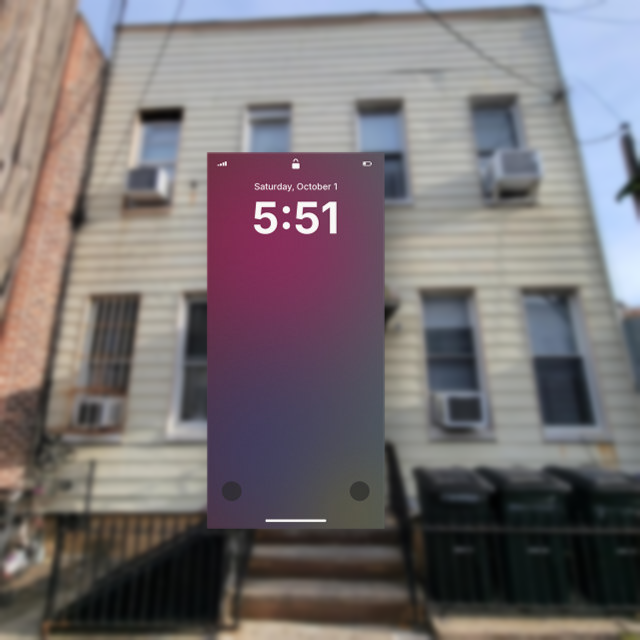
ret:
5:51
